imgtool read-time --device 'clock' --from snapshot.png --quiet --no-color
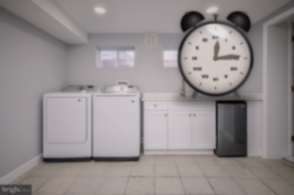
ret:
12:14
